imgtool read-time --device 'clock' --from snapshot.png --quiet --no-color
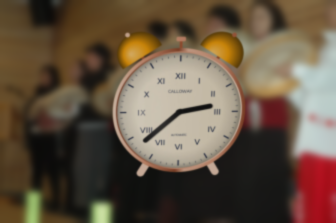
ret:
2:38
